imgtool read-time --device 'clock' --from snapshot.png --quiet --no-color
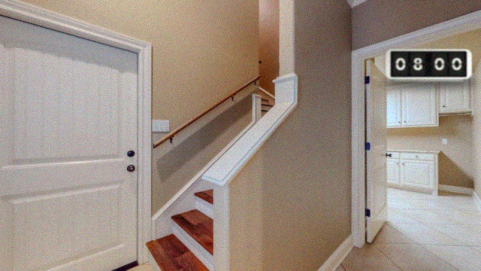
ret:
8:00
